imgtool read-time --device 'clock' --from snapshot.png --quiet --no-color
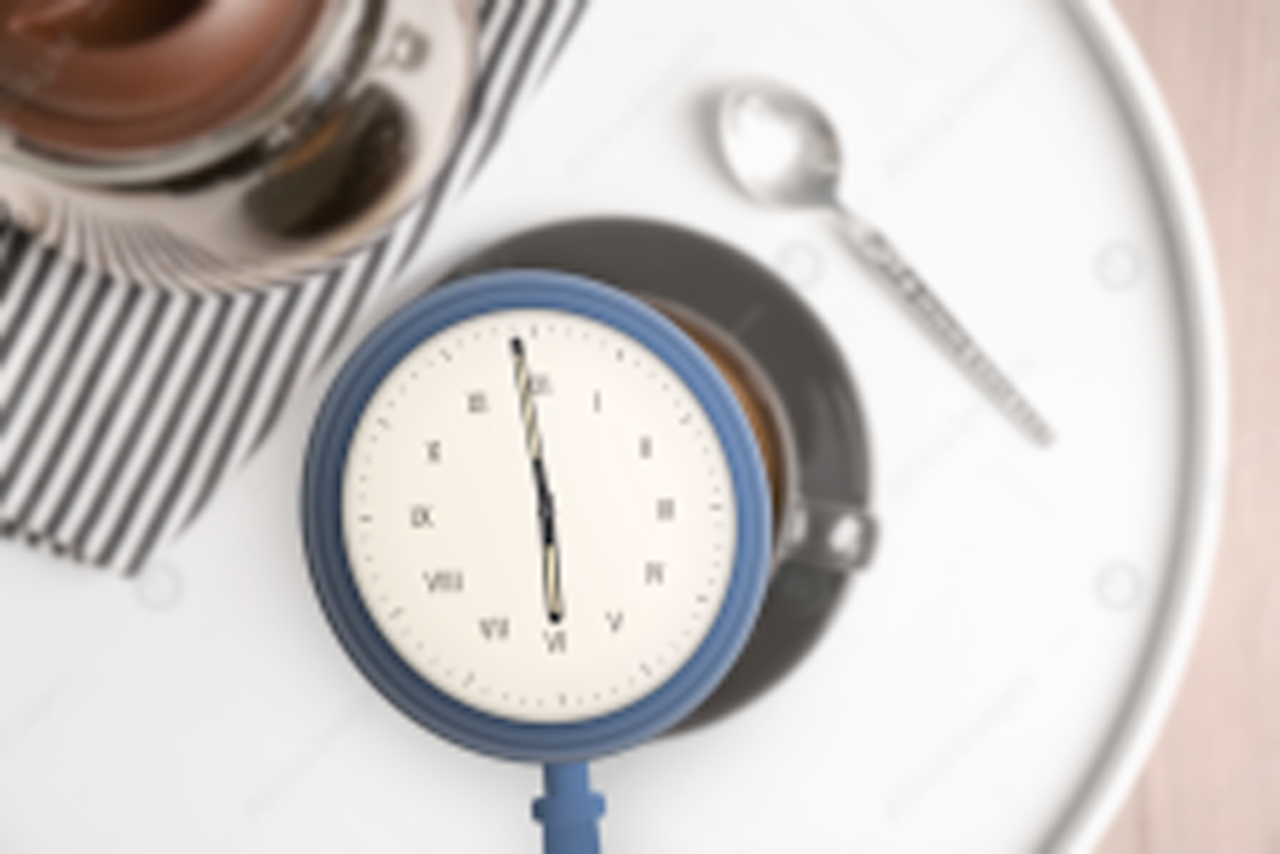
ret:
5:59
